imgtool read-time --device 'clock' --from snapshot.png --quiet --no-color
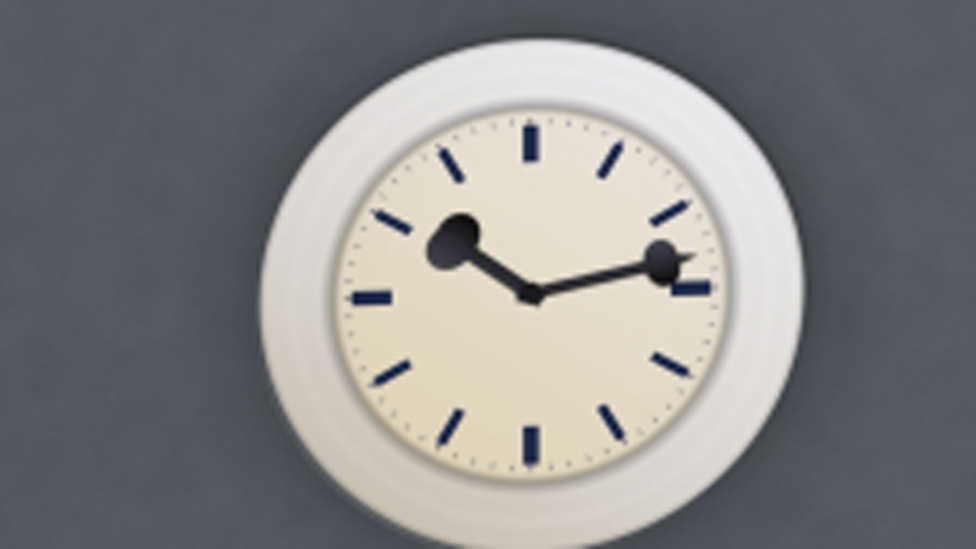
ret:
10:13
